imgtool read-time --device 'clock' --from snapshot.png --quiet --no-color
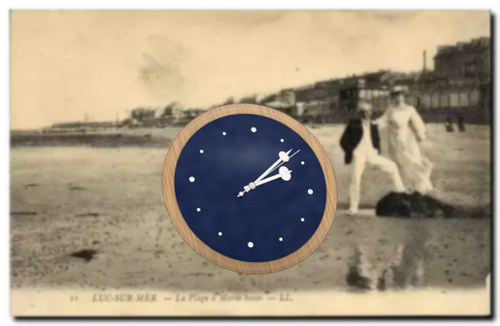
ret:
2:07:08
